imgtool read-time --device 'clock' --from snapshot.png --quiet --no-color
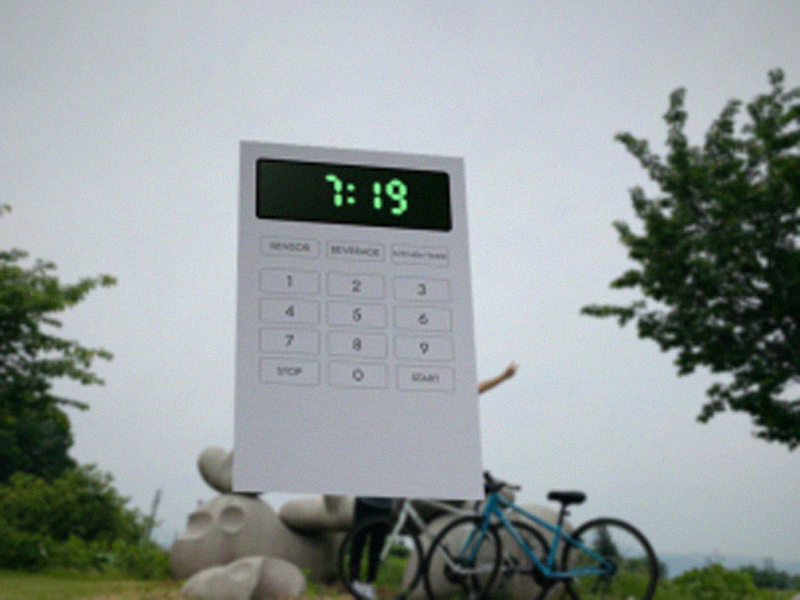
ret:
7:19
